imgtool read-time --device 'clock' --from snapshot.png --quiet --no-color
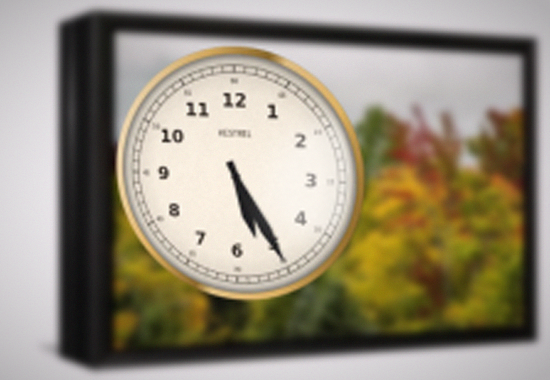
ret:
5:25
